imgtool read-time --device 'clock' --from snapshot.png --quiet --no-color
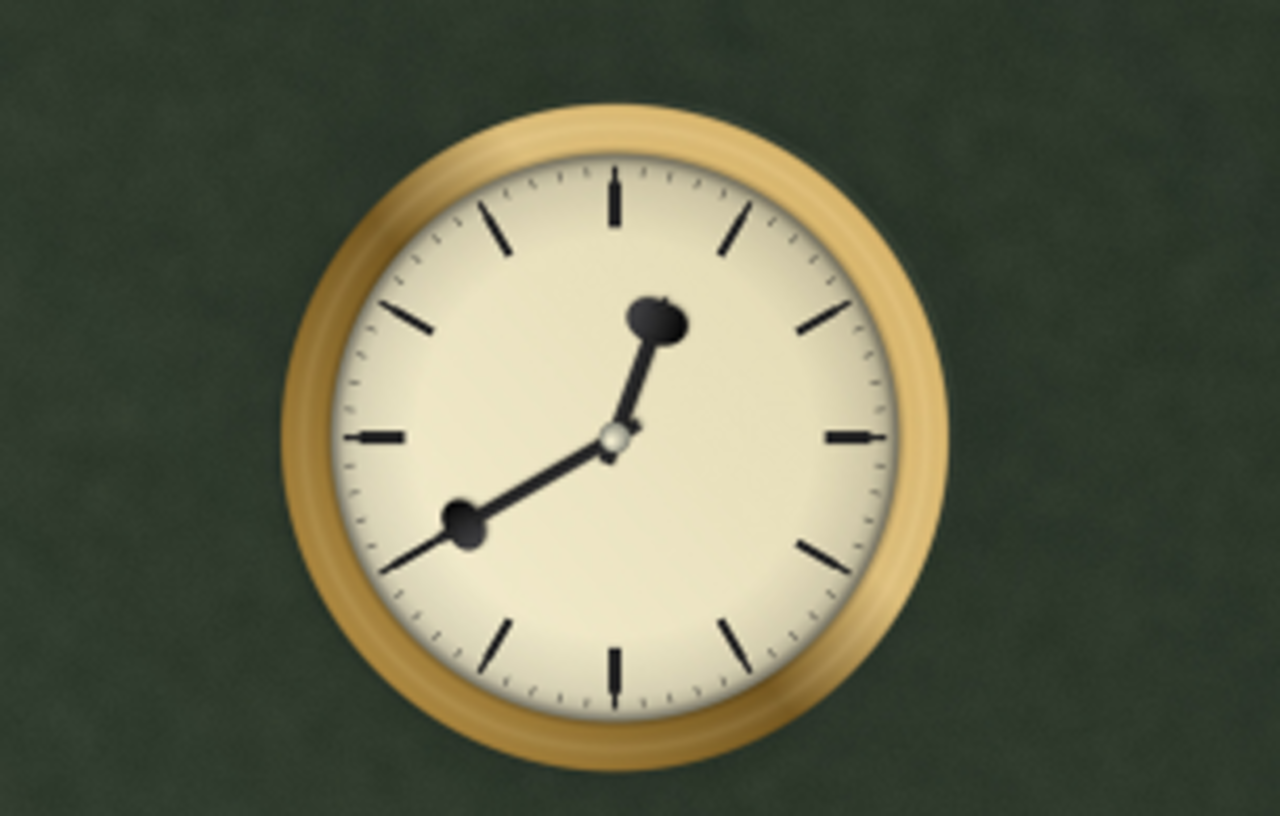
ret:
12:40
